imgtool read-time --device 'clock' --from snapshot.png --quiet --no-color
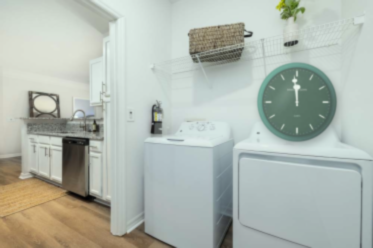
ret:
11:59
